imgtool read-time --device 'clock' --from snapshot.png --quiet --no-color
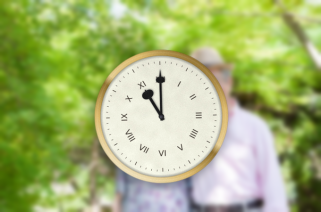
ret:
11:00
